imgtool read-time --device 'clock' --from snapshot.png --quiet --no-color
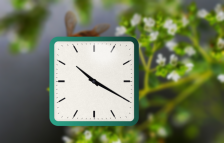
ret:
10:20
